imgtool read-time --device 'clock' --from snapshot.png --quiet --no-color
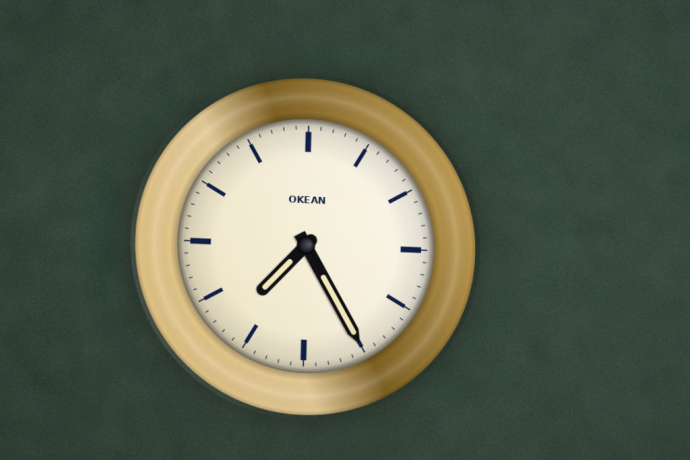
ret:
7:25
